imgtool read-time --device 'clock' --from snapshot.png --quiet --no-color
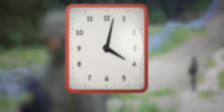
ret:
4:02
